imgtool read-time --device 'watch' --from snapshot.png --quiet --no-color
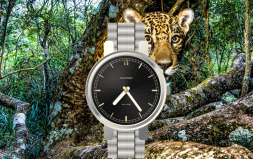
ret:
7:24
